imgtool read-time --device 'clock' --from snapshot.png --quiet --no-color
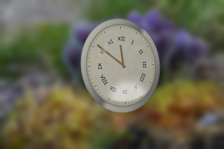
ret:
11:51
